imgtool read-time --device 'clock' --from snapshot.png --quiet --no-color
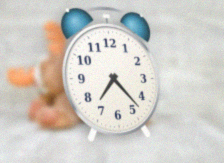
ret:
7:23
